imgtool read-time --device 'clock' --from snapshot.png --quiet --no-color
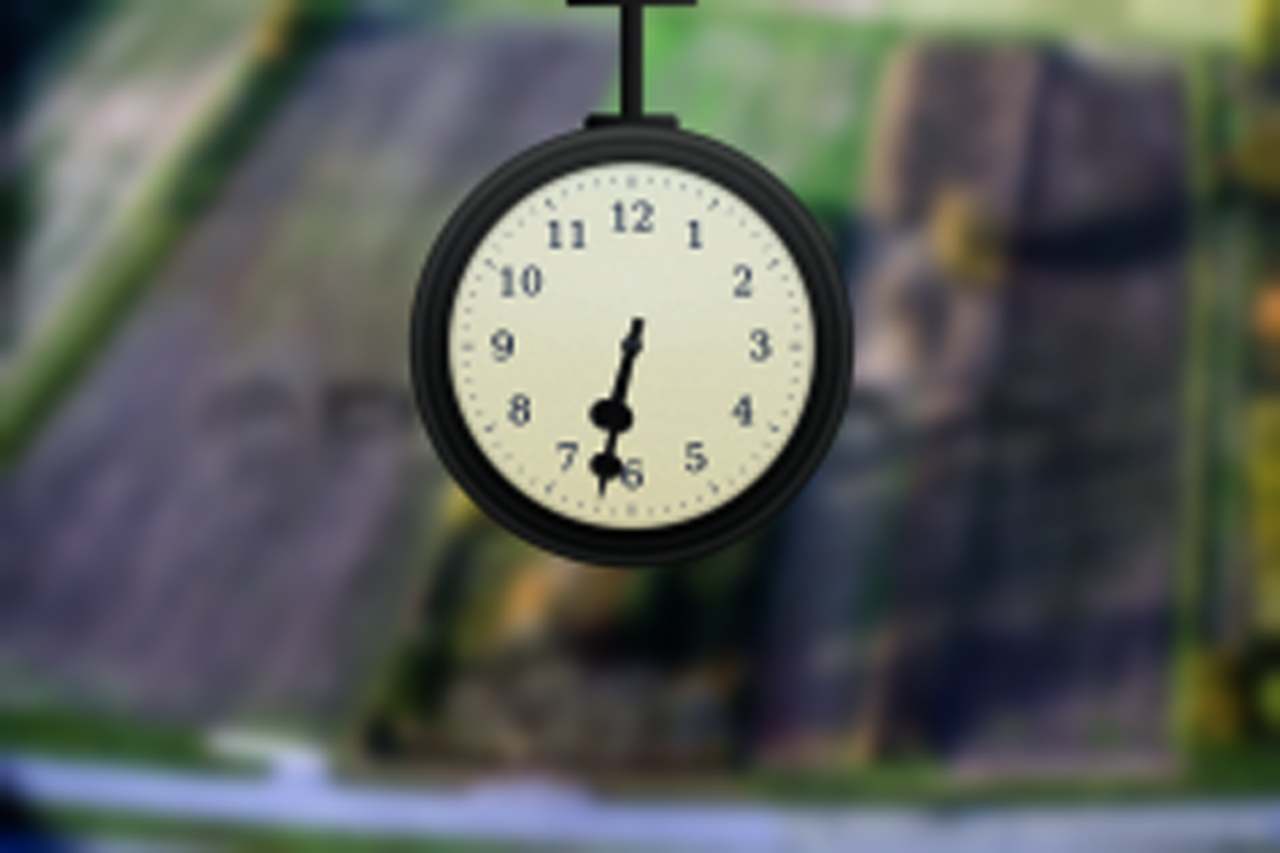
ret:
6:32
